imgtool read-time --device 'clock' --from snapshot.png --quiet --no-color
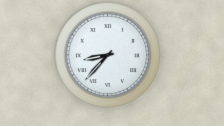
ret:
8:37
